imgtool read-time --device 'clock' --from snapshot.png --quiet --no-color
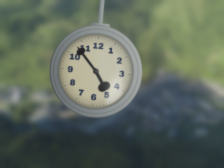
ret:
4:53
